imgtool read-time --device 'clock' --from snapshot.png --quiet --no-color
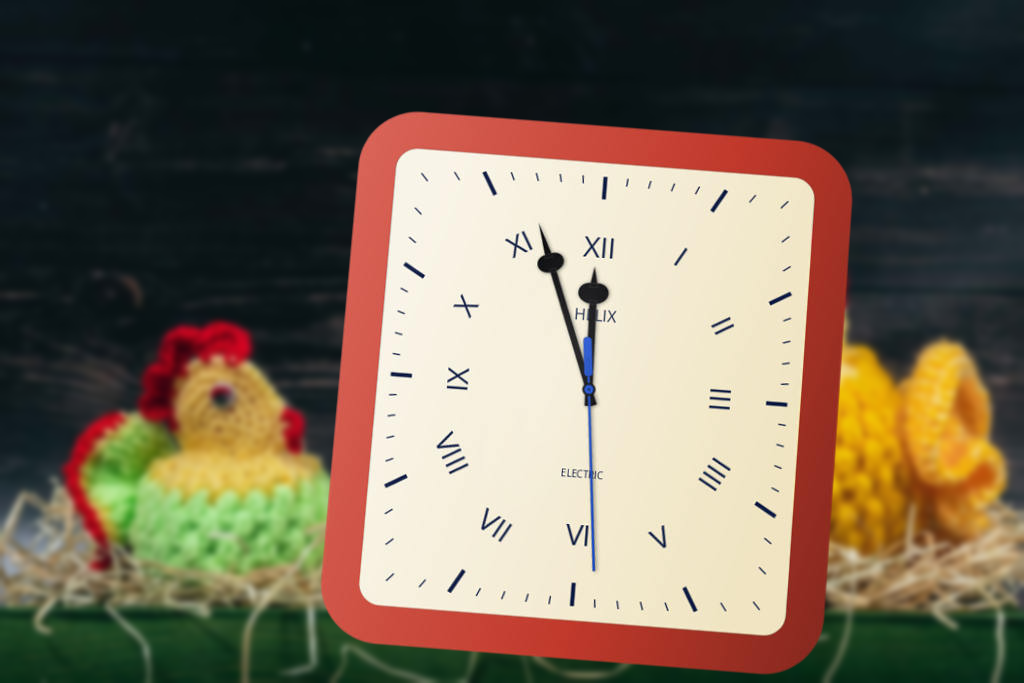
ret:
11:56:29
